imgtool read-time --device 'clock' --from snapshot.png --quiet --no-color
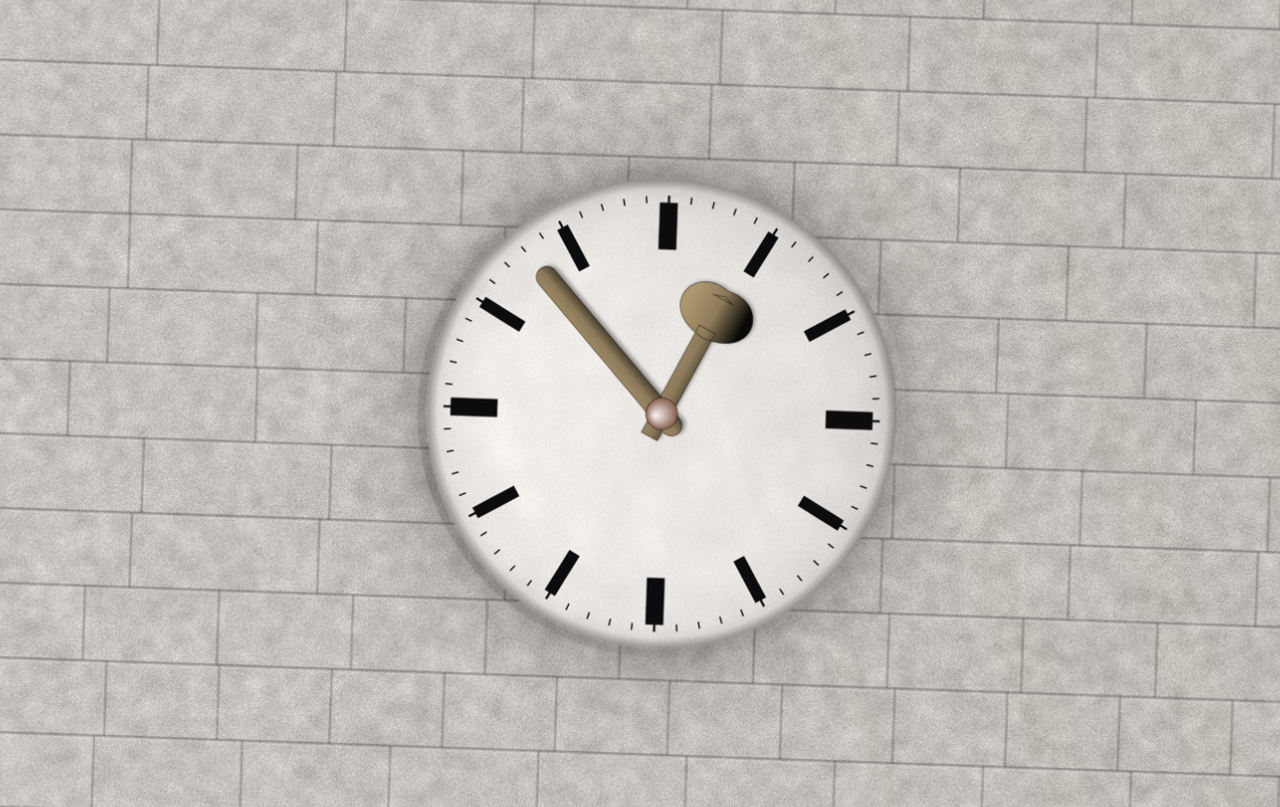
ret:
12:53
